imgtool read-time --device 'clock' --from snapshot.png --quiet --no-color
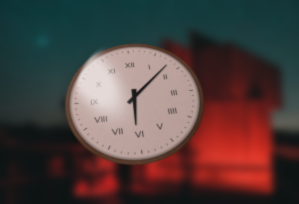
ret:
6:08
